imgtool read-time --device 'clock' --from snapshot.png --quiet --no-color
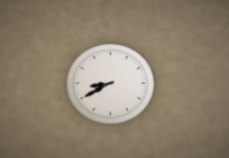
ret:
8:40
